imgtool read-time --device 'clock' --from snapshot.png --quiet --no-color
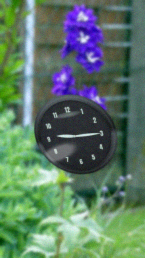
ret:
9:15
